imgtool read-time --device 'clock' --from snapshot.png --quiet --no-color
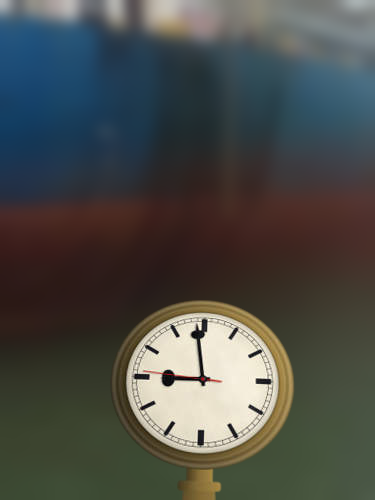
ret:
8:58:46
